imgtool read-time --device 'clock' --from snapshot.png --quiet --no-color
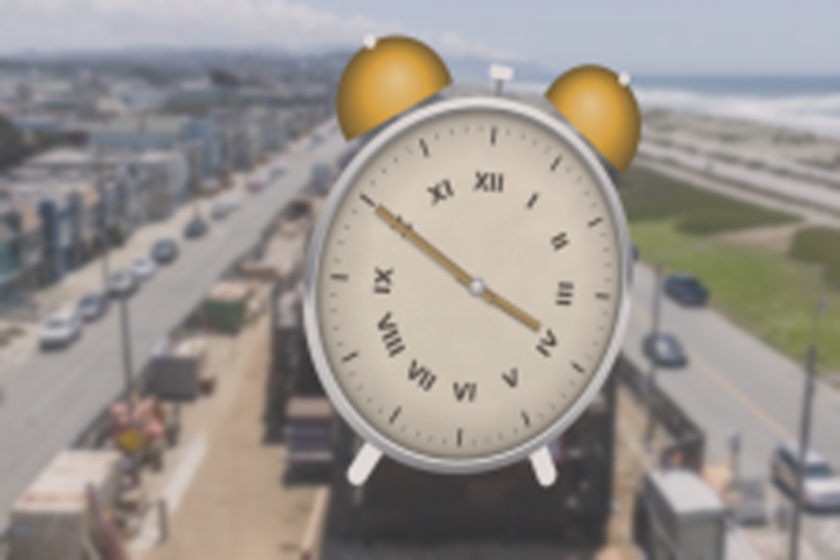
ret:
3:50
